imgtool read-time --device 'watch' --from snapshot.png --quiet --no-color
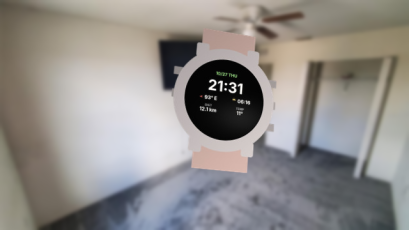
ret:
21:31
